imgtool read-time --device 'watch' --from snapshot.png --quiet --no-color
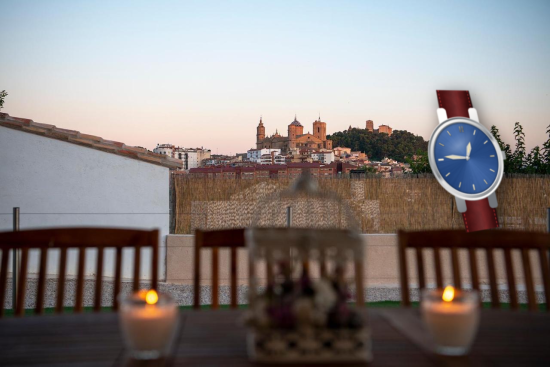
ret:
12:46
